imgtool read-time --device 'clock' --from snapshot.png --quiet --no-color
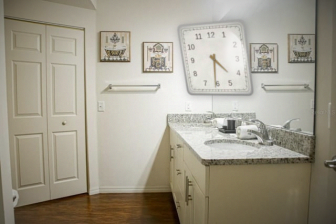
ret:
4:31
